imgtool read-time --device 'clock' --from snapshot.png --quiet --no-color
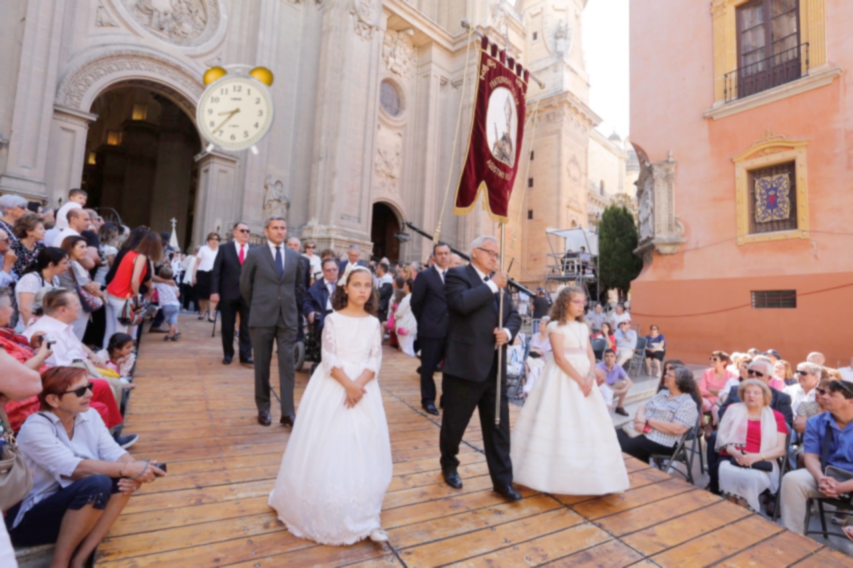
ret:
8:37
